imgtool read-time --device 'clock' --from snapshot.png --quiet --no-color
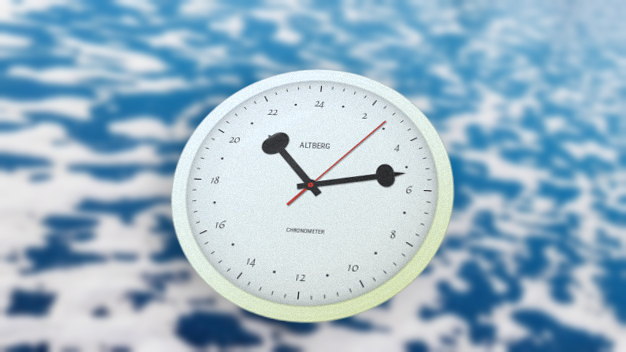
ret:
21:13:07
